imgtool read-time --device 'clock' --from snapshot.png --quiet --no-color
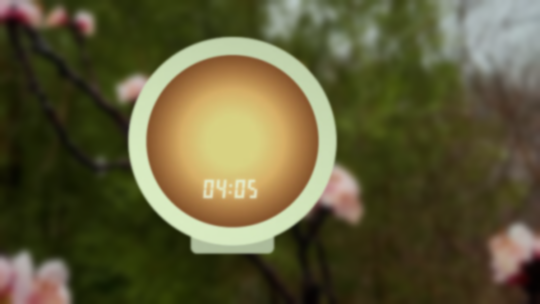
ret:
4:05
